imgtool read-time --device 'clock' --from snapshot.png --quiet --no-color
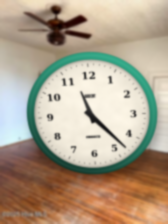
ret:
11:23
